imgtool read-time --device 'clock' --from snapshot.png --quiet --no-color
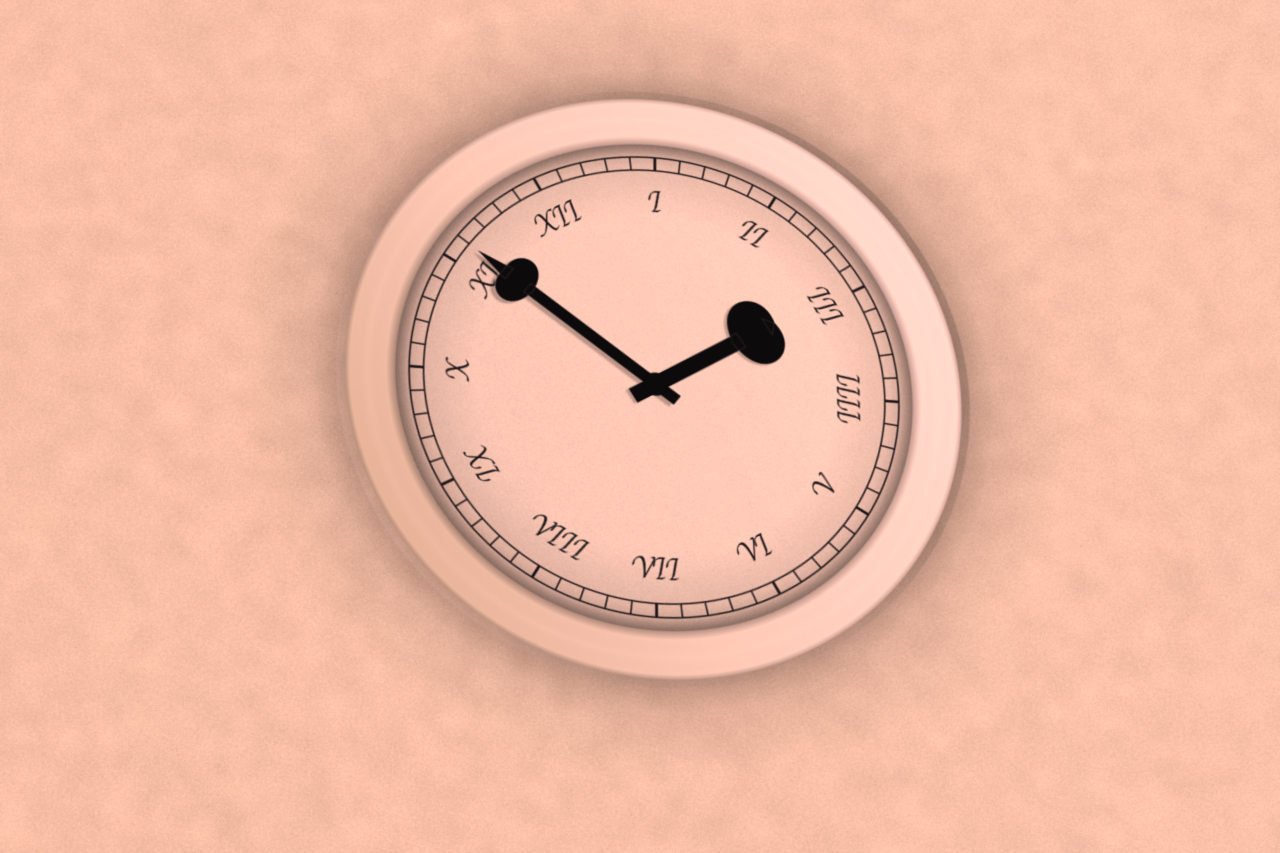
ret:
2:56
